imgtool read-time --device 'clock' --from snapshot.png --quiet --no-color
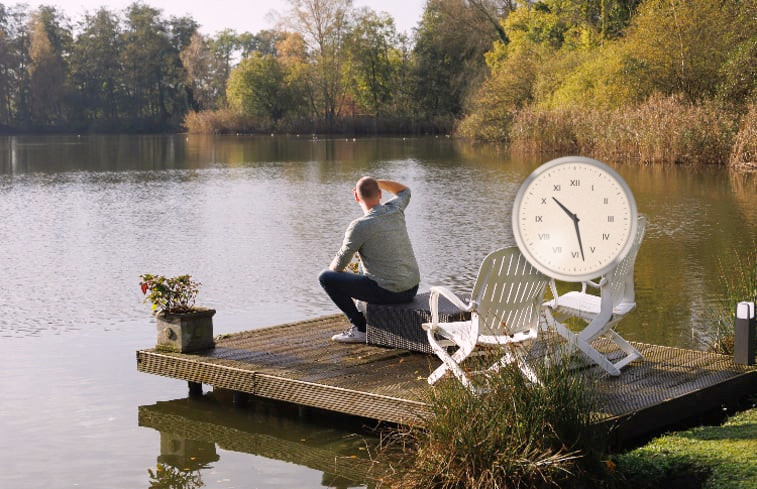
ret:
10:28
